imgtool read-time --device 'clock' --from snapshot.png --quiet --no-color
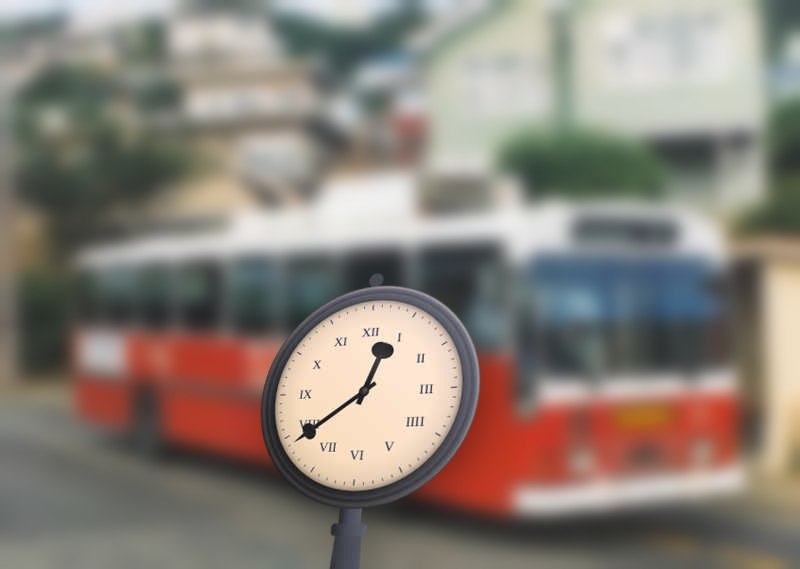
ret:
12:39
